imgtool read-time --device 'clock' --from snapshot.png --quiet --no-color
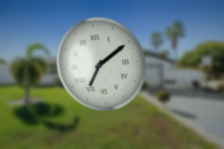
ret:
7:10
